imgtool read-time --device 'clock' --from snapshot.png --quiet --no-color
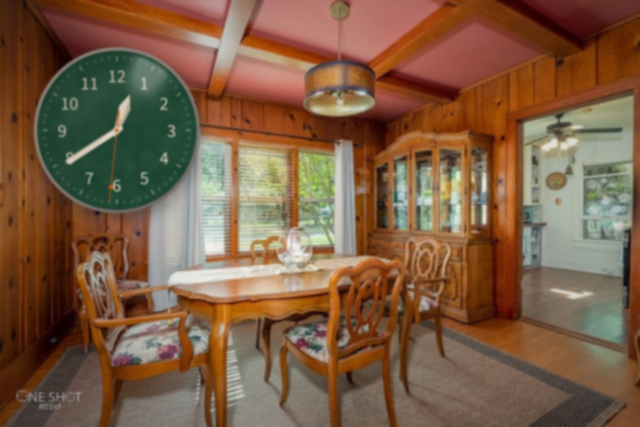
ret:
12:39:31
